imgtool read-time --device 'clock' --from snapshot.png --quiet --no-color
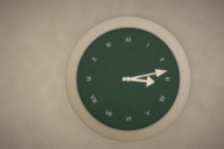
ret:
3:13
